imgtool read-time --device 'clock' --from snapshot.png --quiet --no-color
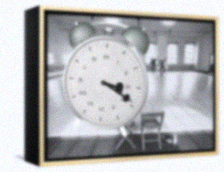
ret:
3:19
